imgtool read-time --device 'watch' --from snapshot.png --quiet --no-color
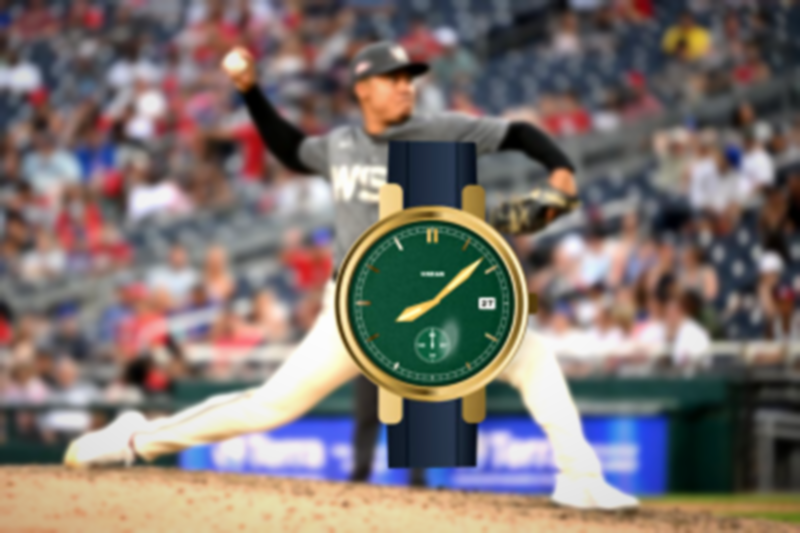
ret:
8:08
